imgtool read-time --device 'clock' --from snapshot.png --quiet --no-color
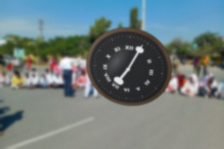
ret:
7:04
